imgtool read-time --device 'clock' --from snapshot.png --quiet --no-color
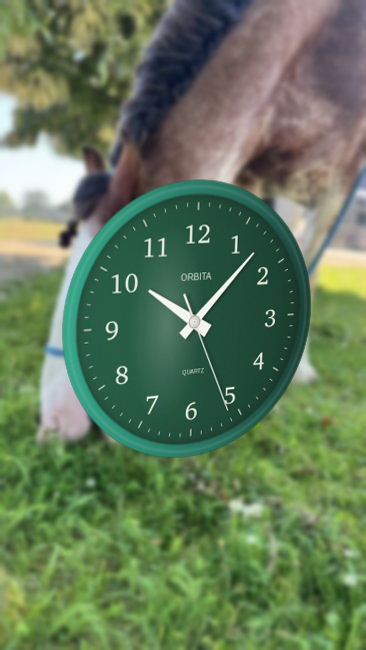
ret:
10:07:26
